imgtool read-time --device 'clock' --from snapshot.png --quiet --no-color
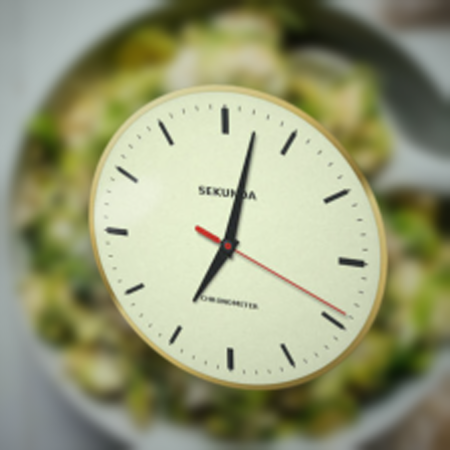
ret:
7:02:19
